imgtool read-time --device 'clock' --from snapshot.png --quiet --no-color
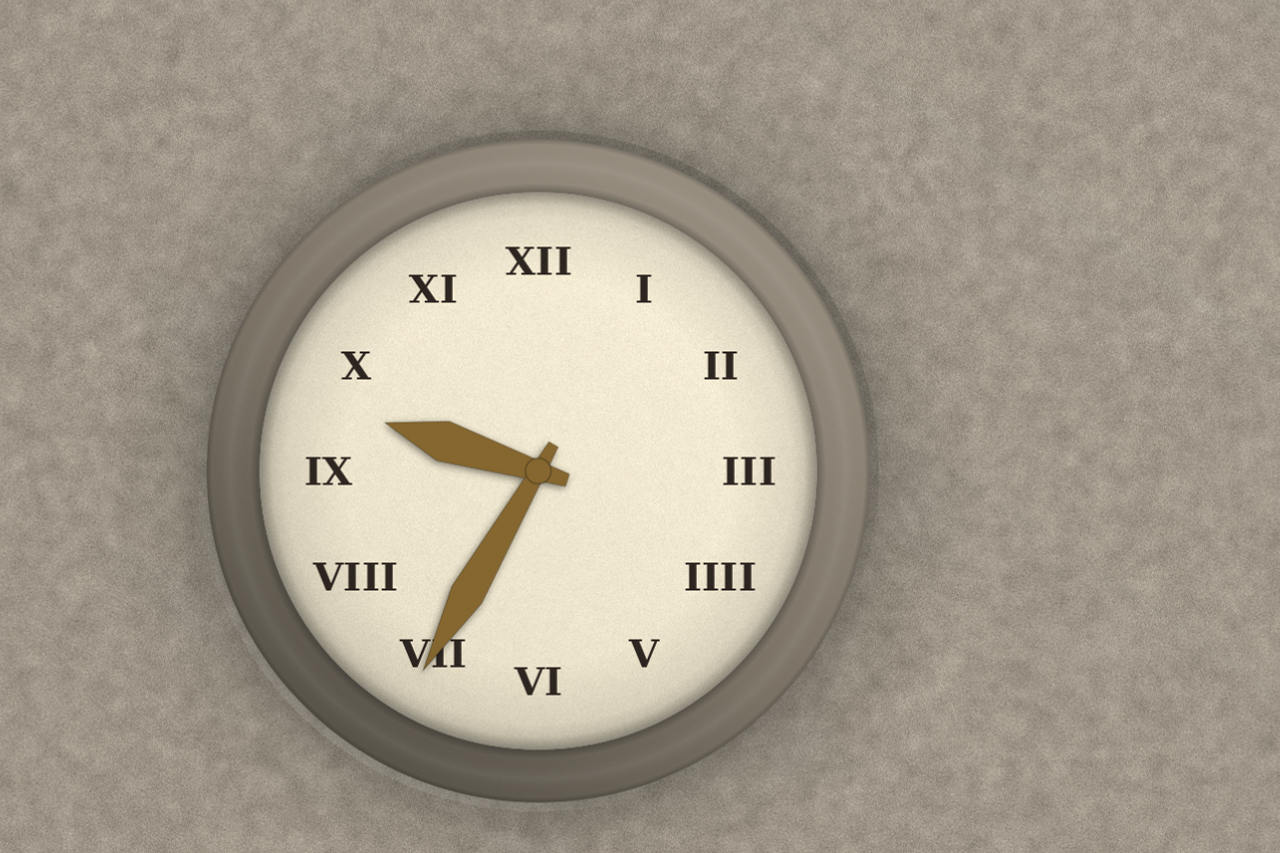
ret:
9:35
